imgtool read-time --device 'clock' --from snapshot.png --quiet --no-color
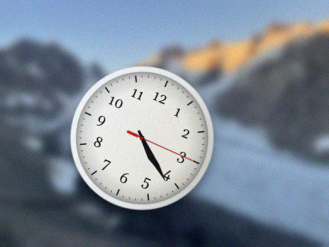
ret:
4:21:15
